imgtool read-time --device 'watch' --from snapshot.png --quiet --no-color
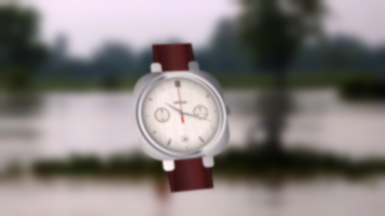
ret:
10:18
